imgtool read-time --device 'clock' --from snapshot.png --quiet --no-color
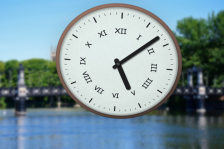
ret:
5:08
